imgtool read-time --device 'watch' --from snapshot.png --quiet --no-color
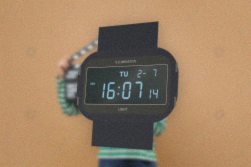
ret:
16:07:14
